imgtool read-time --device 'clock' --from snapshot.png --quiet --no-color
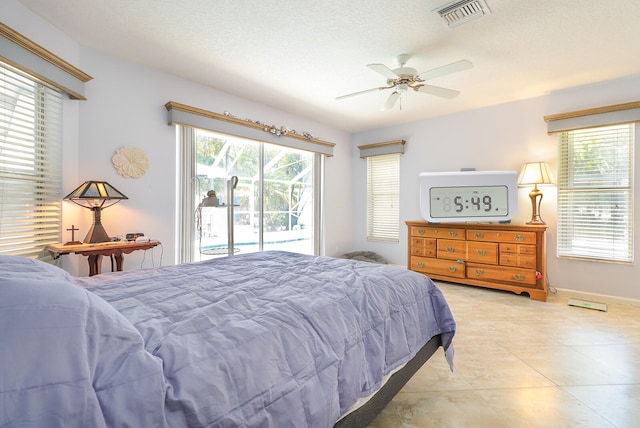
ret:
5:49
